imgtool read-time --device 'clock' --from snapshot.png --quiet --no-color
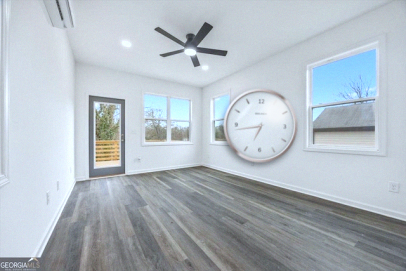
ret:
6:43
